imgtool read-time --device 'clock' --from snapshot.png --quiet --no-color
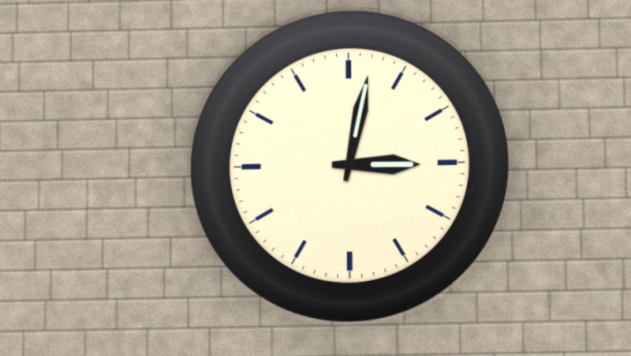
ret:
3:02
